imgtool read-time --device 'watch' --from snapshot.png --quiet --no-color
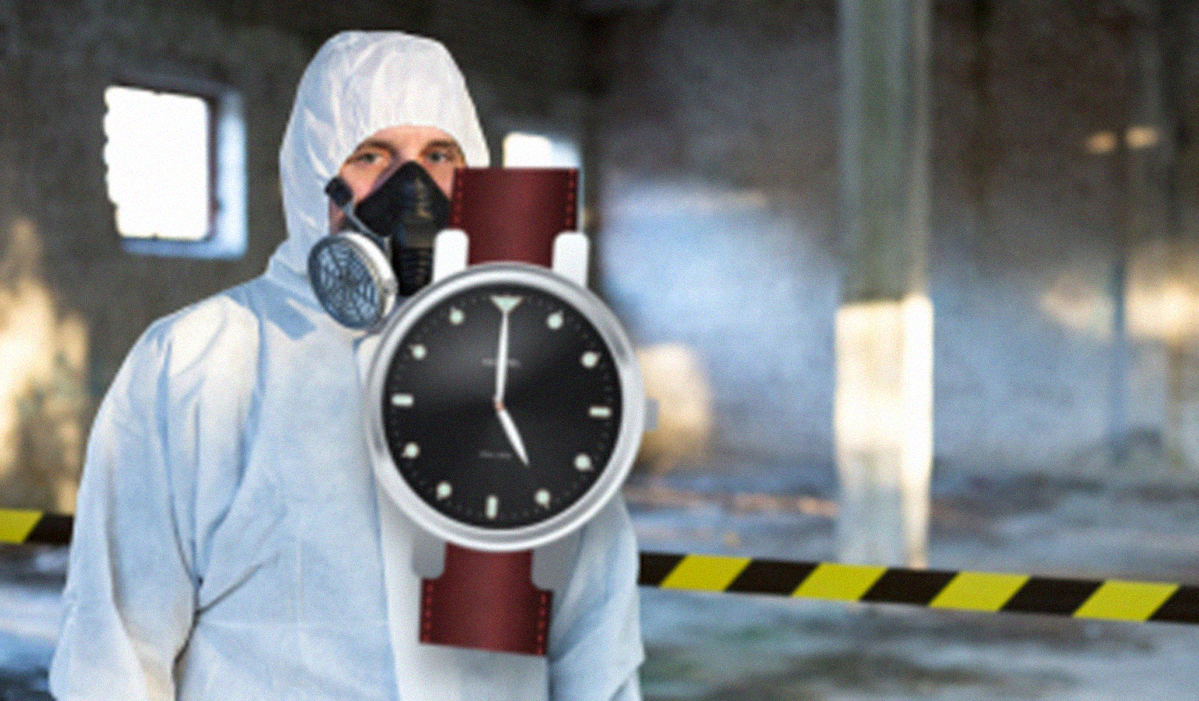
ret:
5:00
